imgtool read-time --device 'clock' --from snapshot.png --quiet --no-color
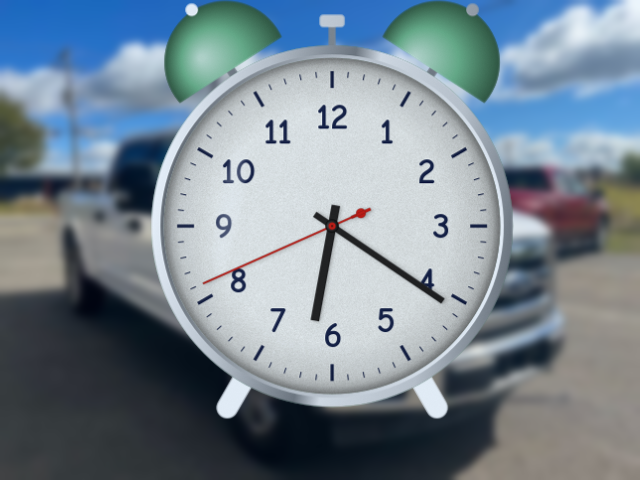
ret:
6:20:41
